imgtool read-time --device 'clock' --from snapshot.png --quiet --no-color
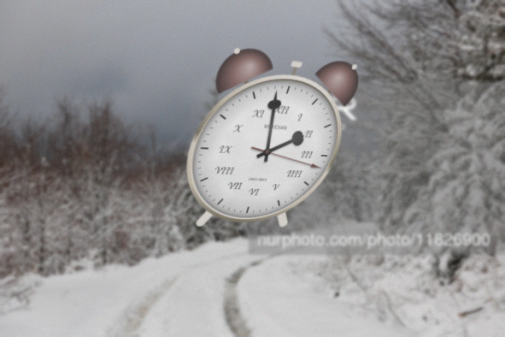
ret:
1:58:17
